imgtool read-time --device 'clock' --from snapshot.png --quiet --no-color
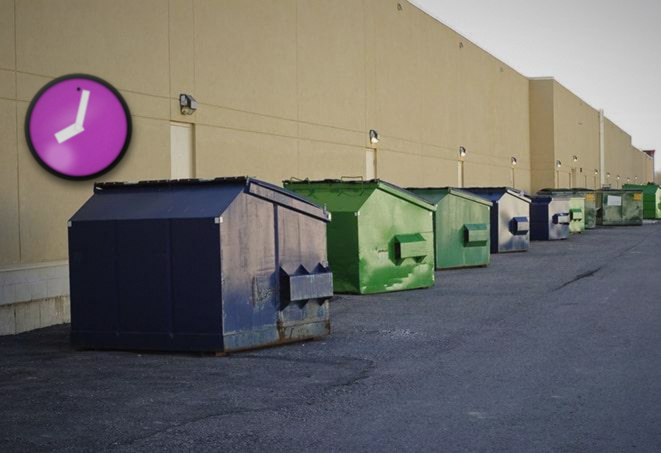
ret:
8:02
